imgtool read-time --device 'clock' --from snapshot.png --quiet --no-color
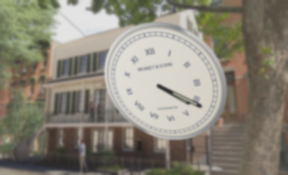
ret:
4:21
